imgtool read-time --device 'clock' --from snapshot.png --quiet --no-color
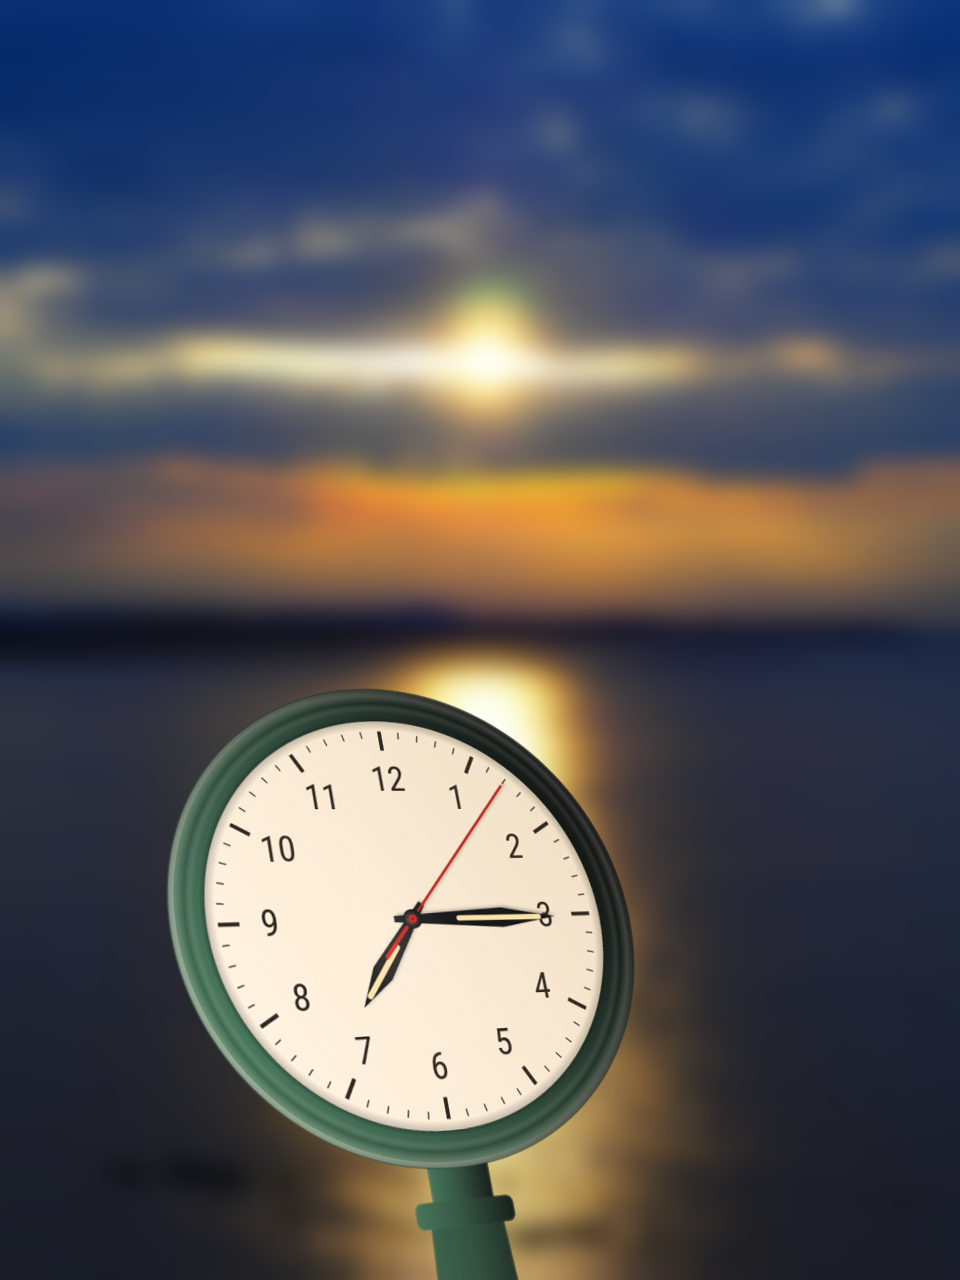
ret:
7:15:07
